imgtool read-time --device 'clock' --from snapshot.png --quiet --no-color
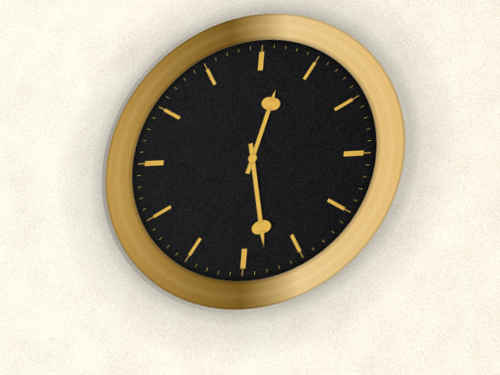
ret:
12:28
